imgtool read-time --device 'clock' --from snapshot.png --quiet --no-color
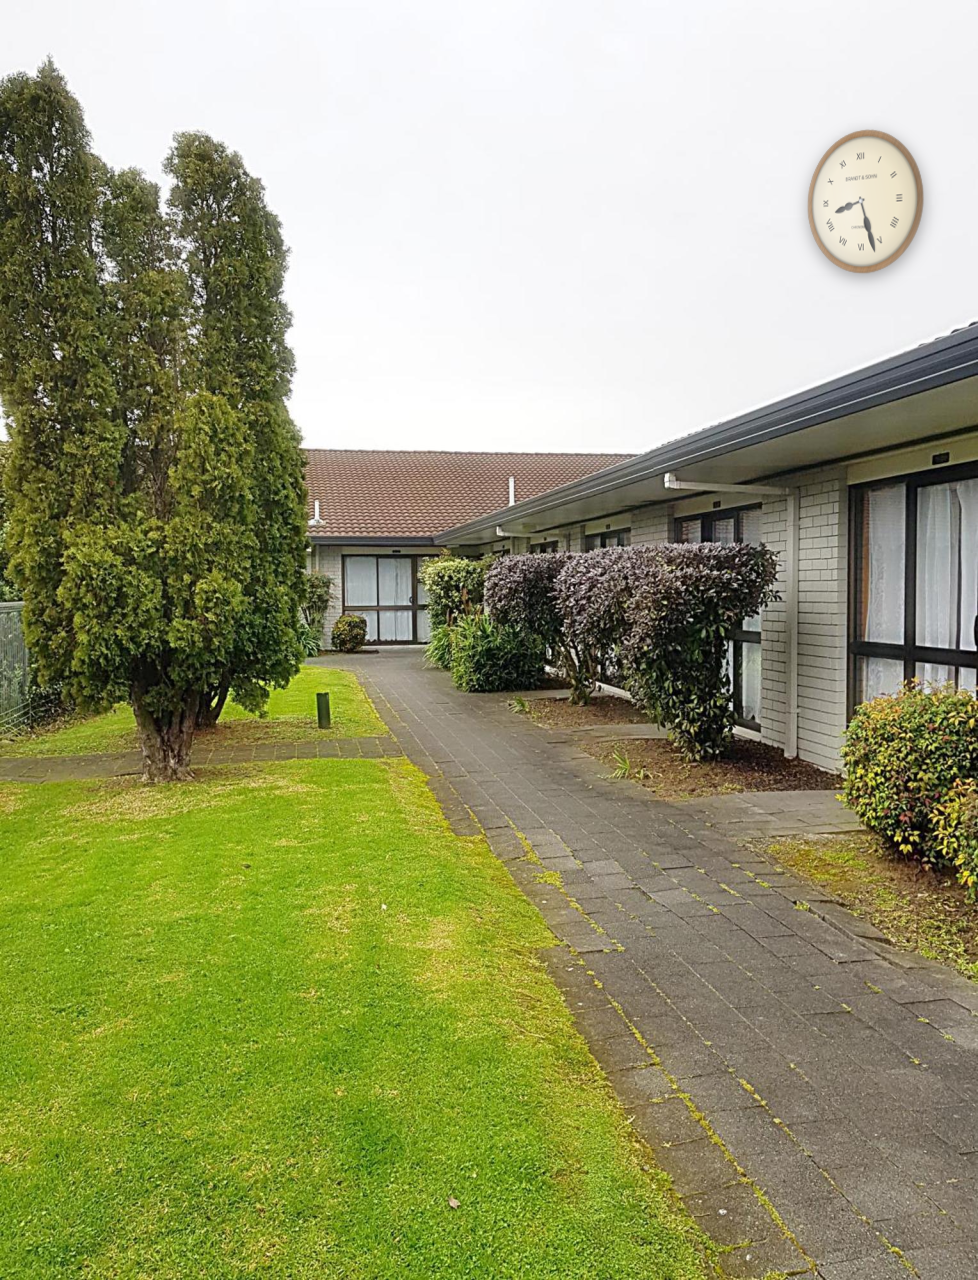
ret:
8:27
